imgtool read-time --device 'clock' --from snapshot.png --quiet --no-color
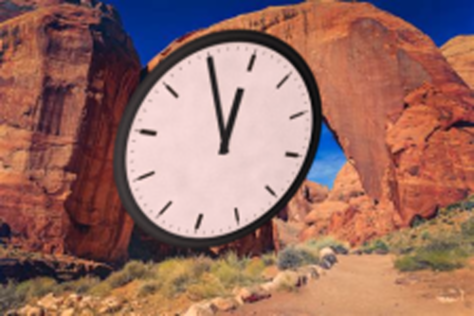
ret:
11:55
